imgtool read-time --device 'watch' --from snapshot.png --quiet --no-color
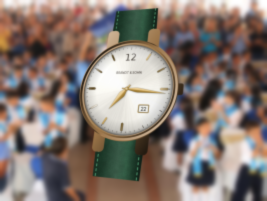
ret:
7:16
